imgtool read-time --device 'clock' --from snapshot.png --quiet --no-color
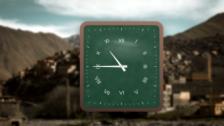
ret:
10:45
